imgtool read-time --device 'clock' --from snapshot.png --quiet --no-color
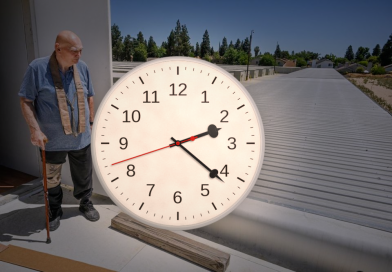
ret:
2:21:42
